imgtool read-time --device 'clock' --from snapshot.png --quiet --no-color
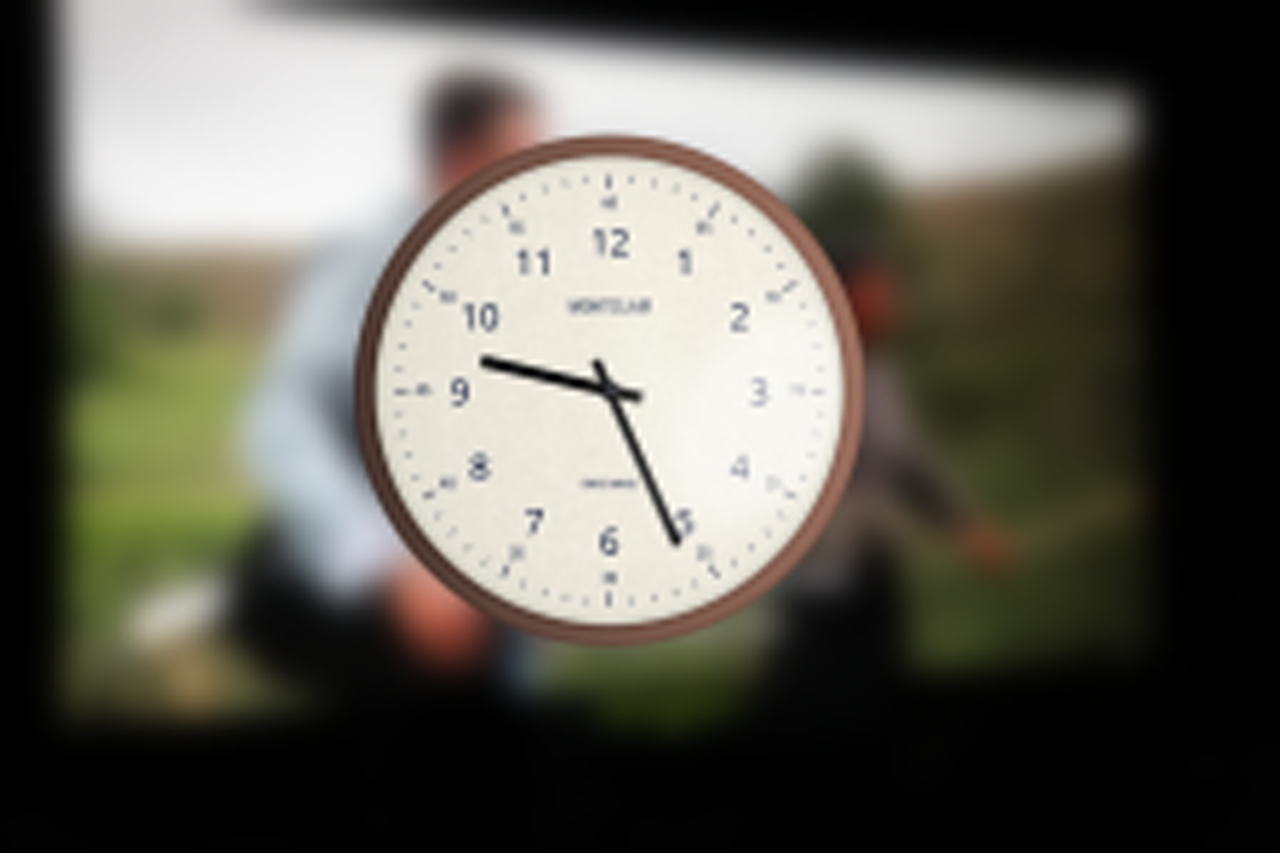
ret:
9:26
